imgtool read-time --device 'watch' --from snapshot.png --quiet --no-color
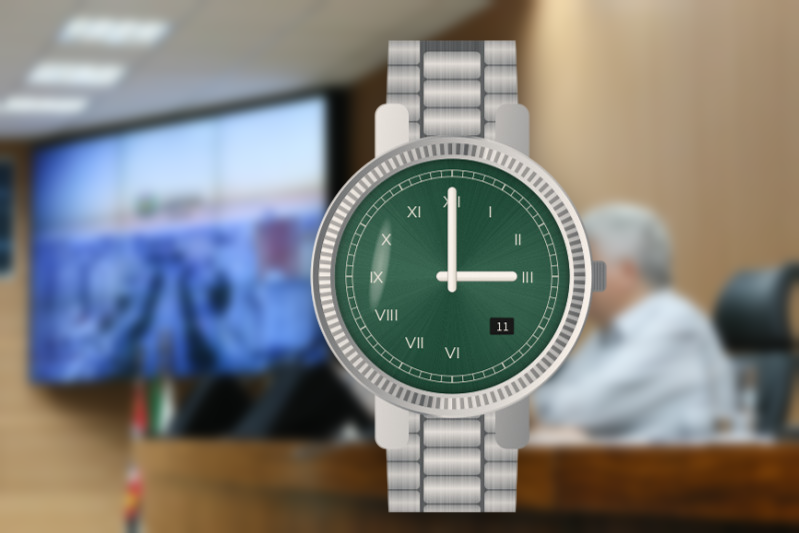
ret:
3:00
